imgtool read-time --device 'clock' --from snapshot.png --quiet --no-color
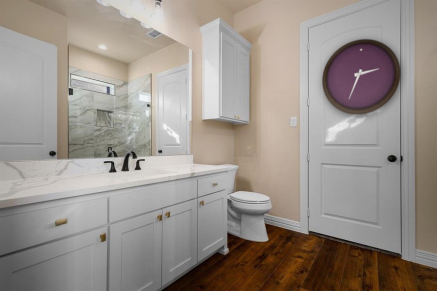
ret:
2:33
